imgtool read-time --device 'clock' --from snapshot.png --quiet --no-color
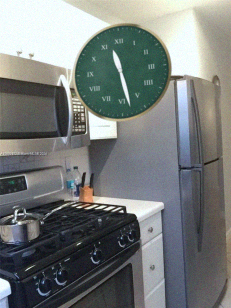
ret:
11:28
